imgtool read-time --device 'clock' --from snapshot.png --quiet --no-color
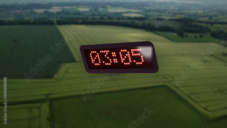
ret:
3:05
